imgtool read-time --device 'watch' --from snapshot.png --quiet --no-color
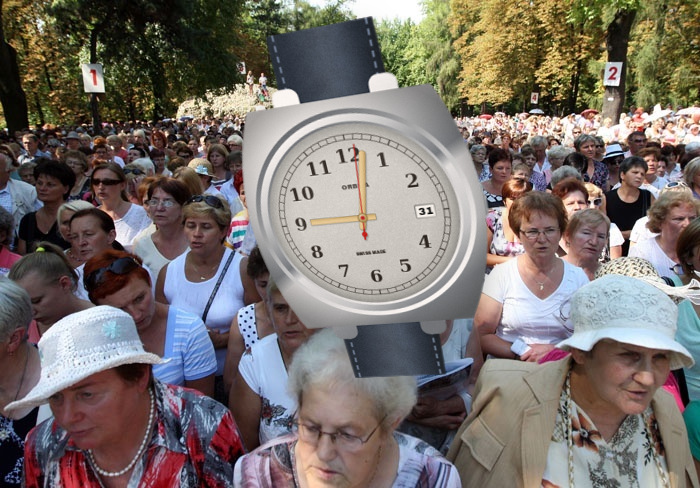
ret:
9:02:01
